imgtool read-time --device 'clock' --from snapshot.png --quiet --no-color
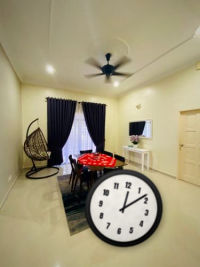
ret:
12:08
